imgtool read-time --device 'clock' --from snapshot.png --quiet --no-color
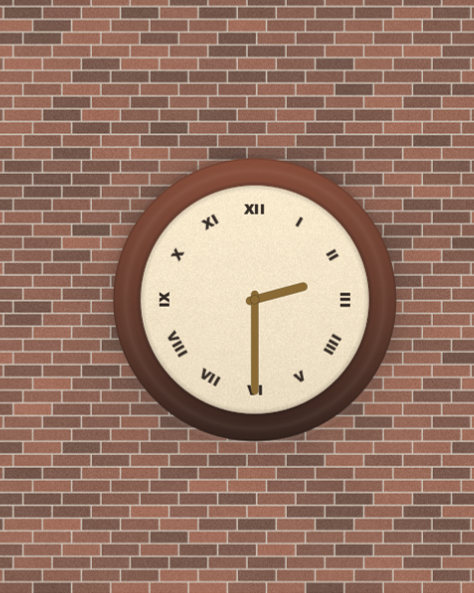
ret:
2:30
